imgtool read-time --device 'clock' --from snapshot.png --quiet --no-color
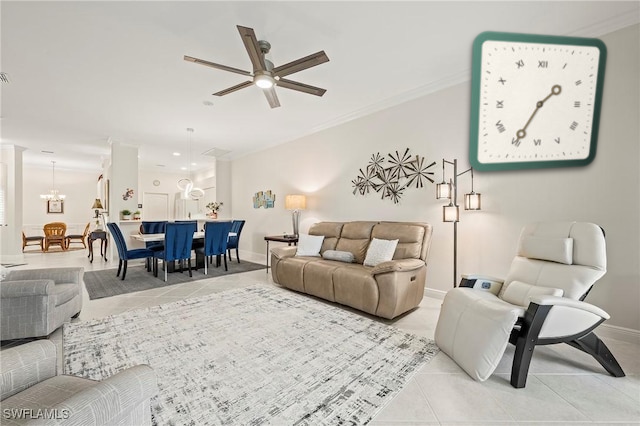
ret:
1:35
